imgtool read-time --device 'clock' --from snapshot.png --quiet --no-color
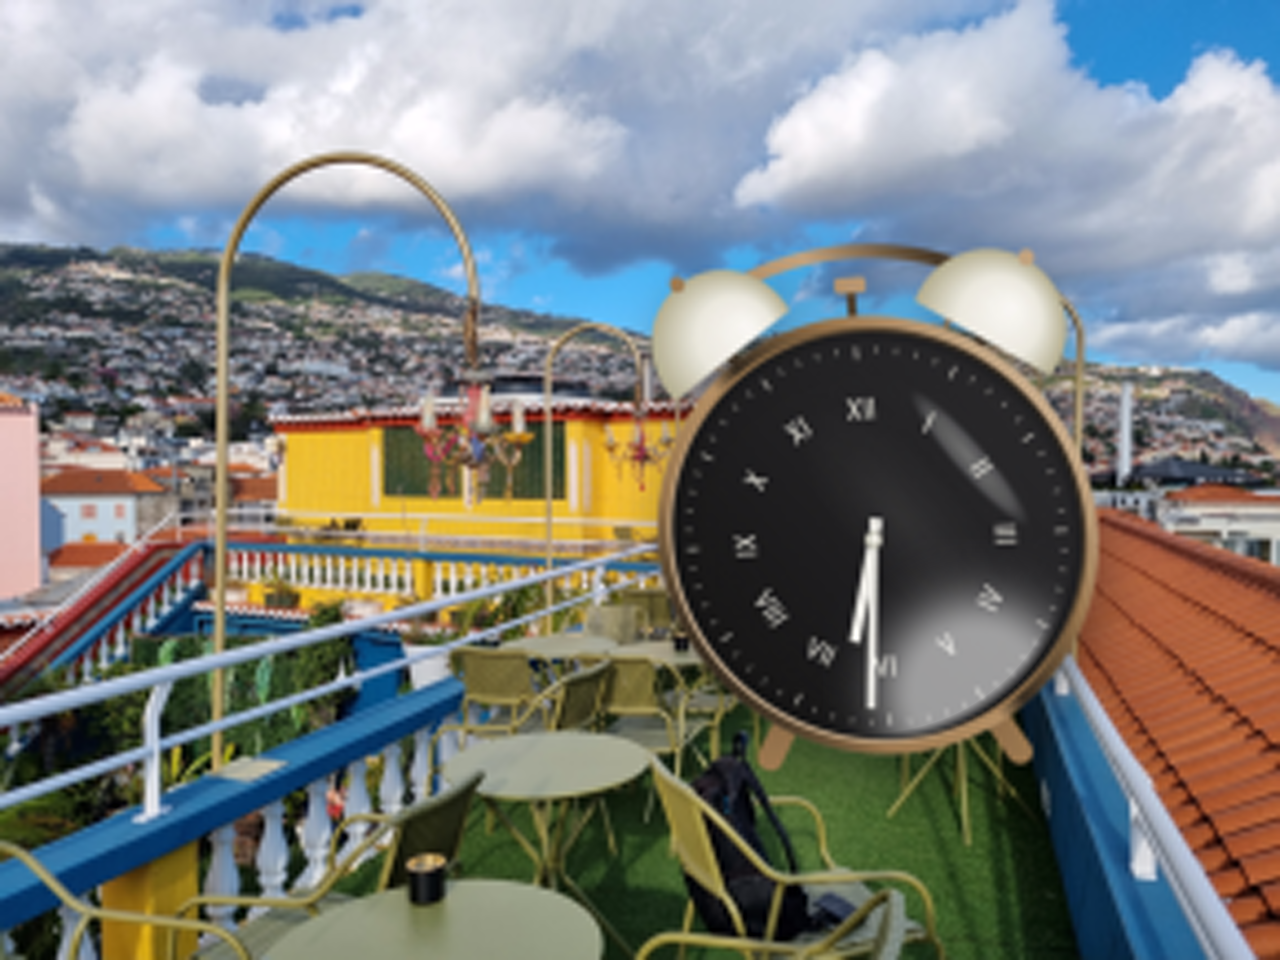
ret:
6:31
